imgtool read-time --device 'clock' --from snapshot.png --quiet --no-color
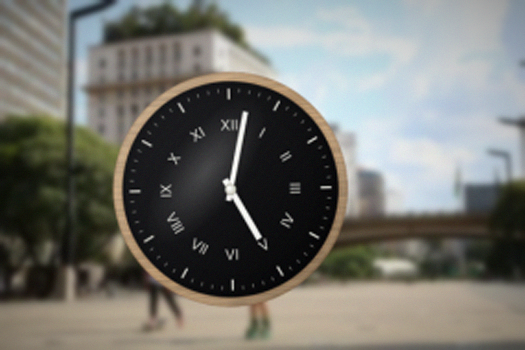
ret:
5:02
